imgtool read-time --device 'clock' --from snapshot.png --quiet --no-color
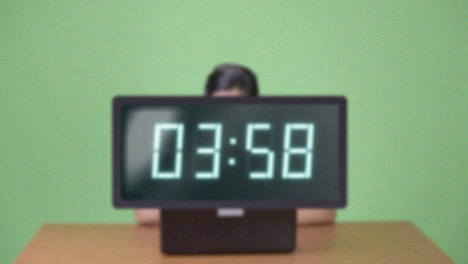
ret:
3:58
